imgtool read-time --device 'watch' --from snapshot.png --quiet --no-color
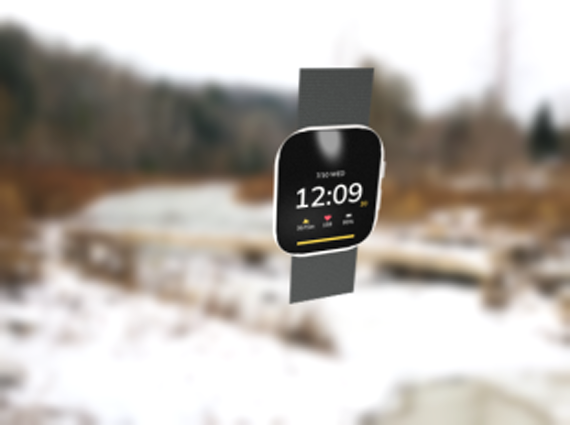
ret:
12:09
